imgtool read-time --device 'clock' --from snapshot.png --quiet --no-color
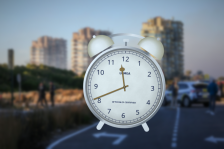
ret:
11:41
